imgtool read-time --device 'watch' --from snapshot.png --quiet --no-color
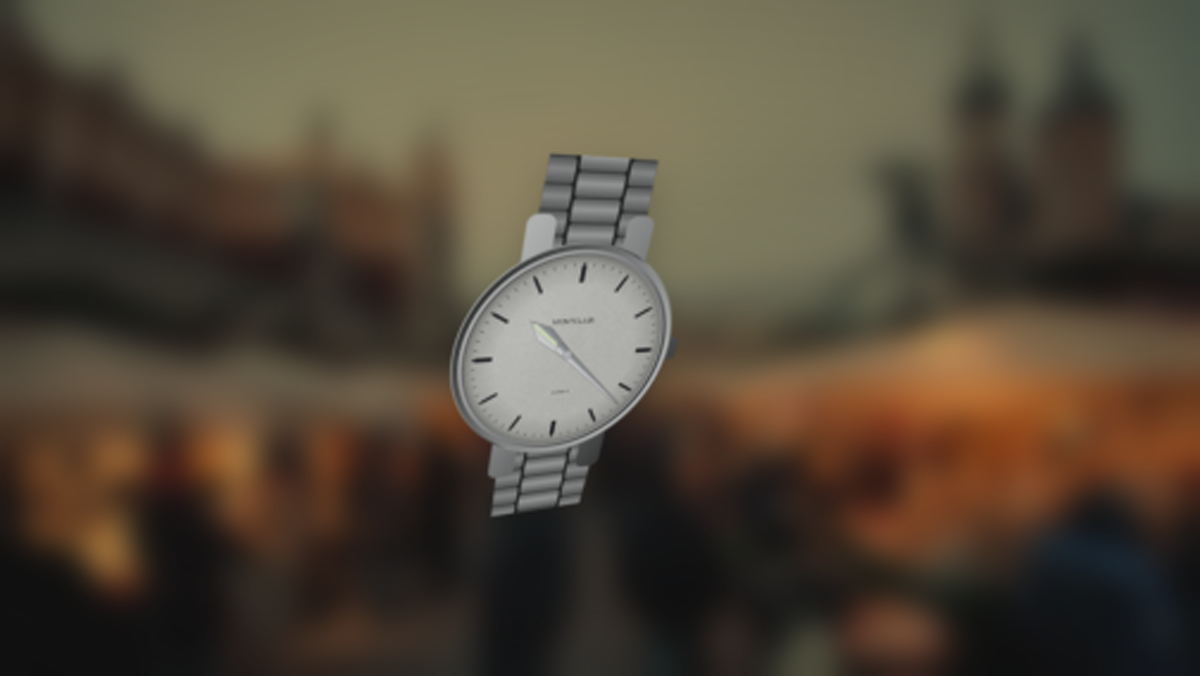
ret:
10:22
